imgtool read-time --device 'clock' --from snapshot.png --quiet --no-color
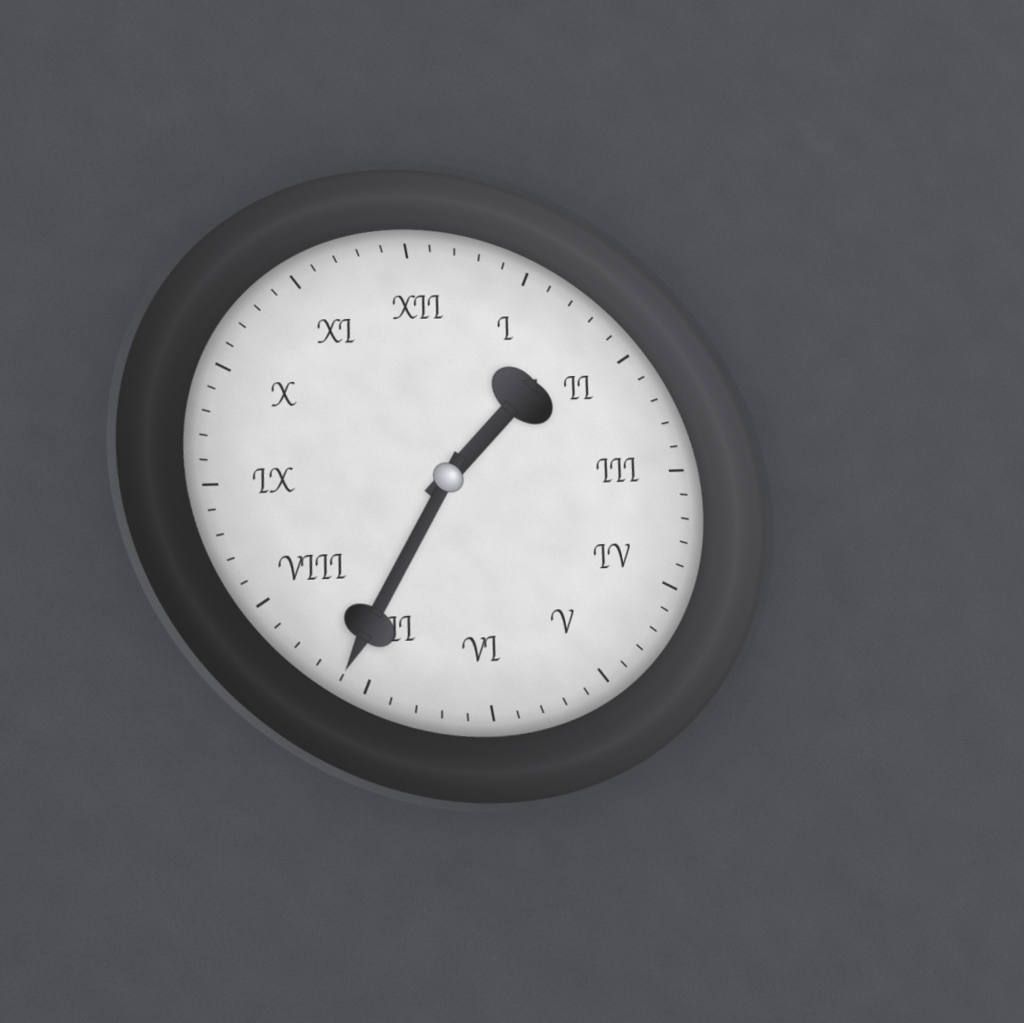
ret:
1:36
